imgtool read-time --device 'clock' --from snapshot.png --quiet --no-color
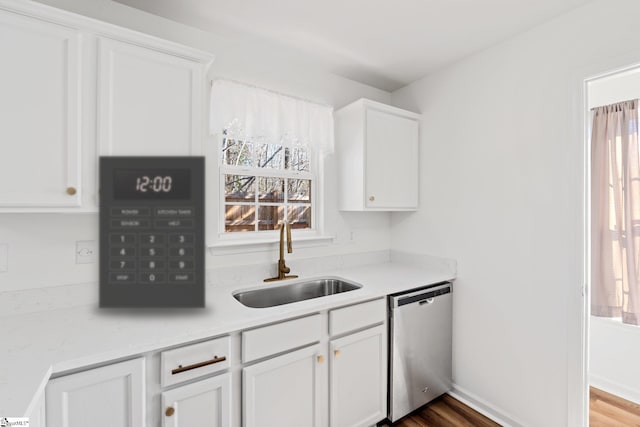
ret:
12:00
